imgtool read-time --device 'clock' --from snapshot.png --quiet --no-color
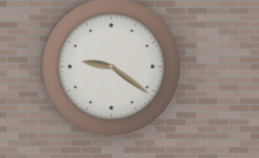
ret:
9:21
